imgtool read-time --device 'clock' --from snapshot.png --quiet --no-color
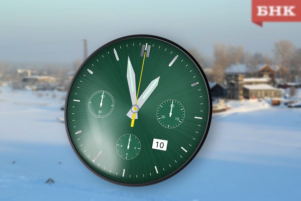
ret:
12:57
